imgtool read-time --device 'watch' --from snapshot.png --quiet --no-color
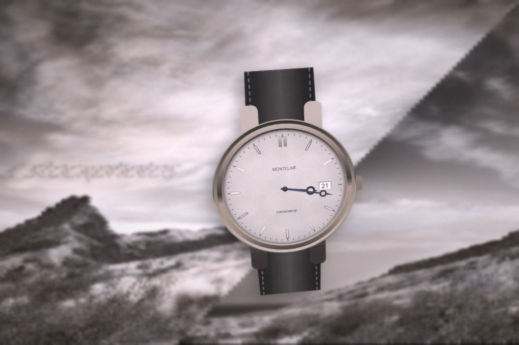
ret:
3:17
